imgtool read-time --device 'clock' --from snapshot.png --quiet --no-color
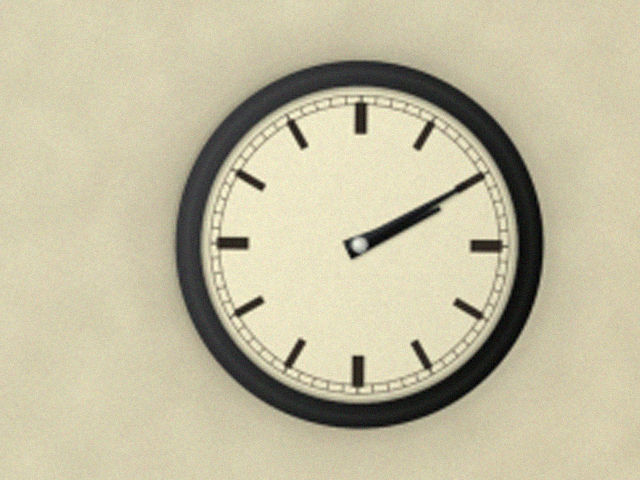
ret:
2:10
